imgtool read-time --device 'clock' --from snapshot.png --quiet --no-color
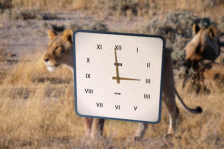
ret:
2:59
